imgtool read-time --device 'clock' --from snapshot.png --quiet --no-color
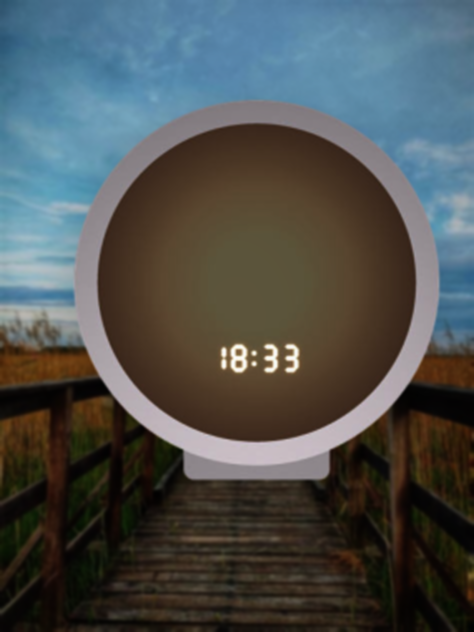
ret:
18:33
